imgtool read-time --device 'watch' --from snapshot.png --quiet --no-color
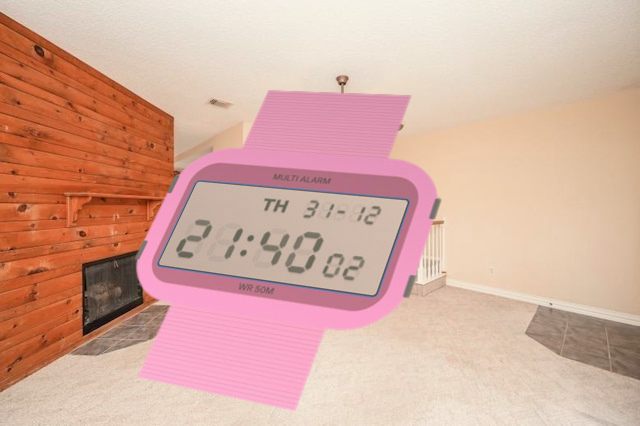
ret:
21:40:02
